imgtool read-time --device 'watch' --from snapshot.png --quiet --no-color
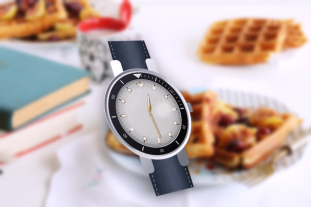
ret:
12:29
